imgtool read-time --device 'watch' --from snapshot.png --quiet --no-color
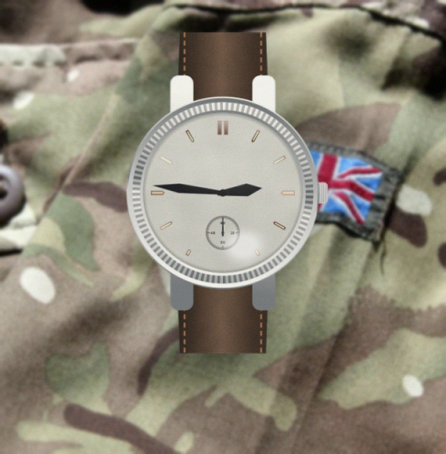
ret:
2:46
